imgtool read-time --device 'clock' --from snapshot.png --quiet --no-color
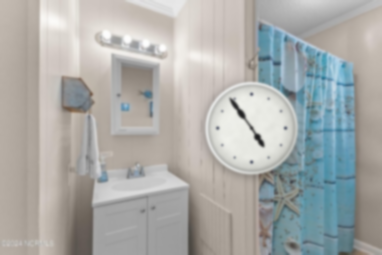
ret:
4:54
